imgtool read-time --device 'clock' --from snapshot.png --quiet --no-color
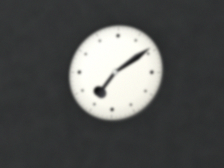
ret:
7:09
